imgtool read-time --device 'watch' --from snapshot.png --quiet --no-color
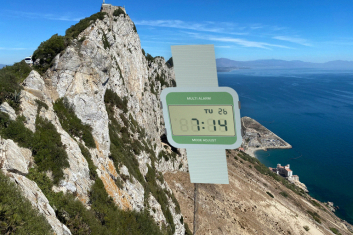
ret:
7:14
